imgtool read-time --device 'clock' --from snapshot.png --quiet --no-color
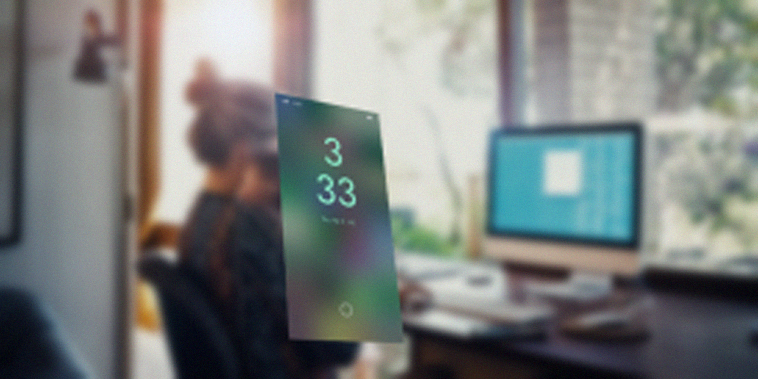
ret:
3:33
